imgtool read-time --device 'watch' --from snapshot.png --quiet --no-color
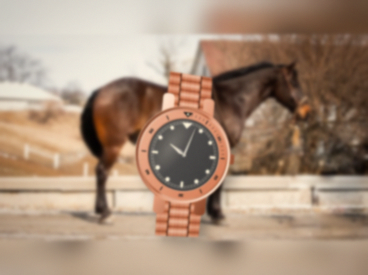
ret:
10:03
